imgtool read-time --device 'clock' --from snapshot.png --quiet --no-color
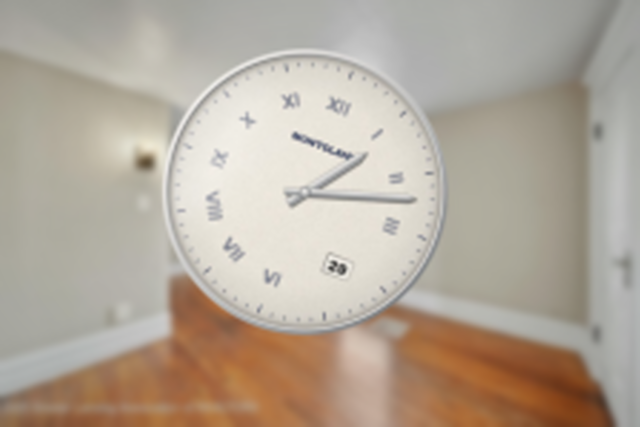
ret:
1:12
